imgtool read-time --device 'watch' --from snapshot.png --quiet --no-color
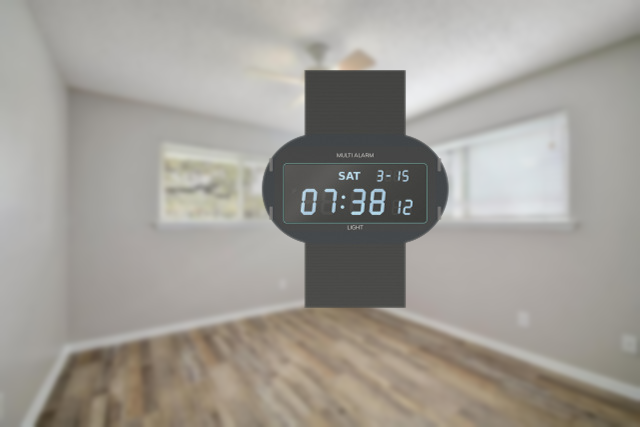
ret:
7:38:12
